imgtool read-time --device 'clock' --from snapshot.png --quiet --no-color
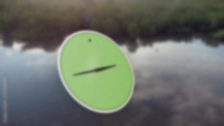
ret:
2:44
